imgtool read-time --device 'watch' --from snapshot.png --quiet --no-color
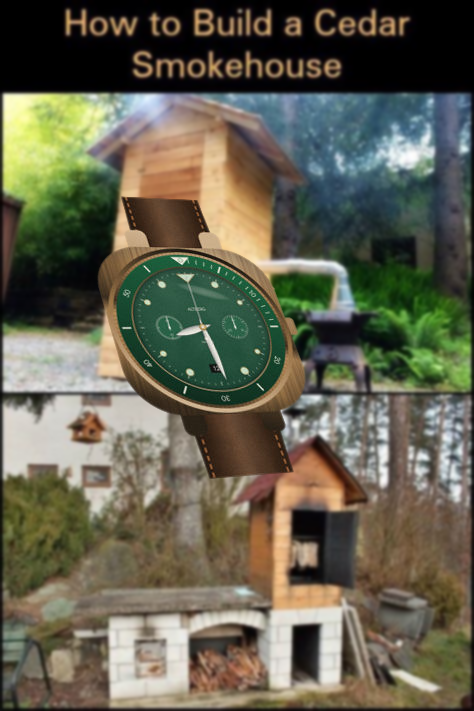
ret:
8:29
